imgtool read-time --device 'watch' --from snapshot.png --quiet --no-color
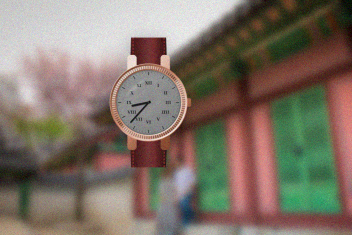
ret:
8:37
